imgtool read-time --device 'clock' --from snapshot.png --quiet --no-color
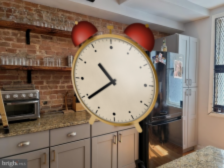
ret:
10:39
